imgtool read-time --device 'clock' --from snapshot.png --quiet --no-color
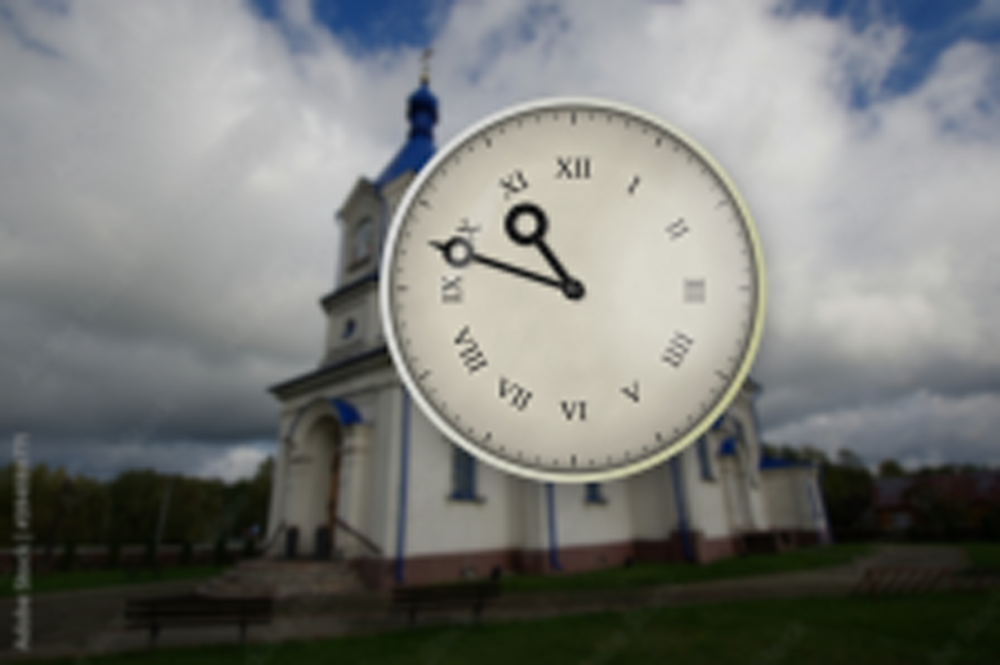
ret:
10:48
